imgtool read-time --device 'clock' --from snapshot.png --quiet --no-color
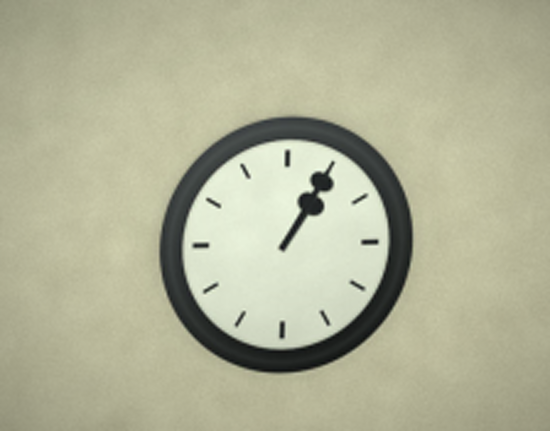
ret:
1:05
